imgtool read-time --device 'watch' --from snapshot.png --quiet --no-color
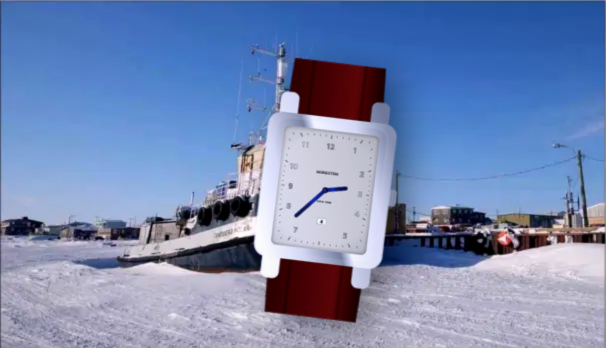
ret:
2:37
